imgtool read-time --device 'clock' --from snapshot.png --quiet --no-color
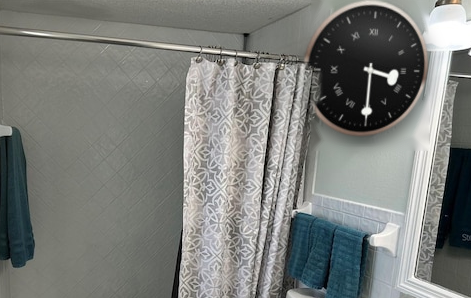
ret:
3:30
